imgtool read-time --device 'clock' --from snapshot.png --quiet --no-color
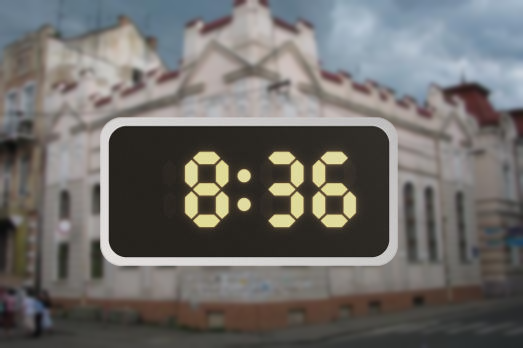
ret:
8:36
